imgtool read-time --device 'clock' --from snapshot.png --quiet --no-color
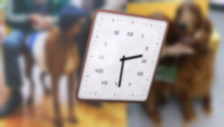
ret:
2:29
